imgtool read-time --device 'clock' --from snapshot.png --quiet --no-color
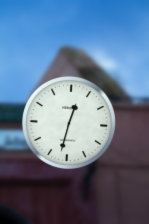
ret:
12:32
